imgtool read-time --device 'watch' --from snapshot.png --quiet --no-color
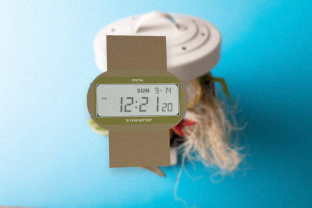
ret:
12:21:20
